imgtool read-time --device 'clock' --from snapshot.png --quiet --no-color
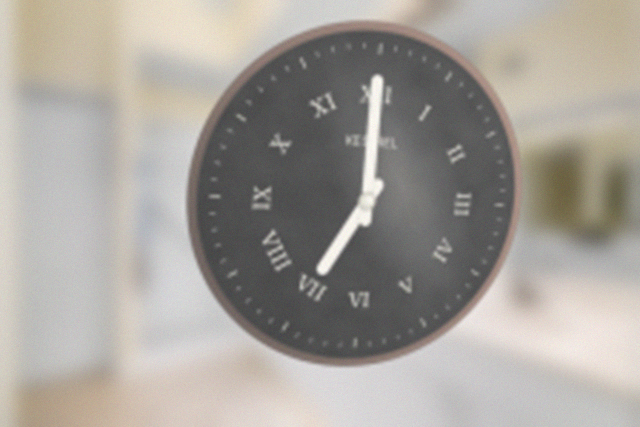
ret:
7:00
